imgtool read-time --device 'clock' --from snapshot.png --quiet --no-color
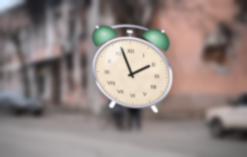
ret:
1:57
